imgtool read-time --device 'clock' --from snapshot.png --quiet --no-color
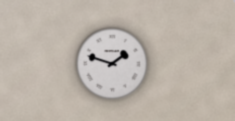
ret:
1:48
